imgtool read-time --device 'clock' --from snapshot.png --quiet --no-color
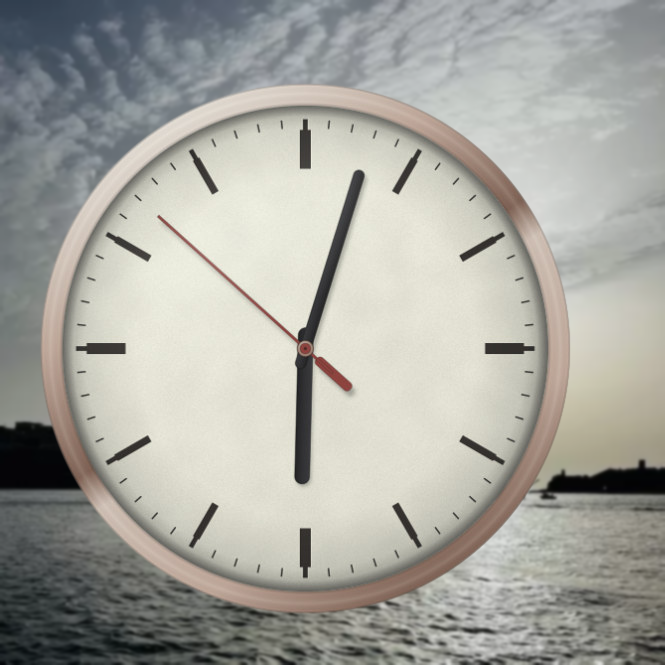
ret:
6:02:52
